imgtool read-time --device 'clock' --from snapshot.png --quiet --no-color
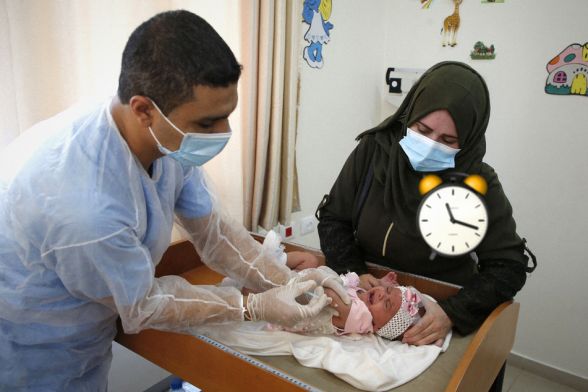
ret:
11:18
